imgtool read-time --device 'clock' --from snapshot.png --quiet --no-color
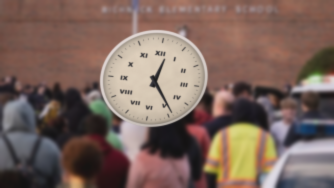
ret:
12:24
